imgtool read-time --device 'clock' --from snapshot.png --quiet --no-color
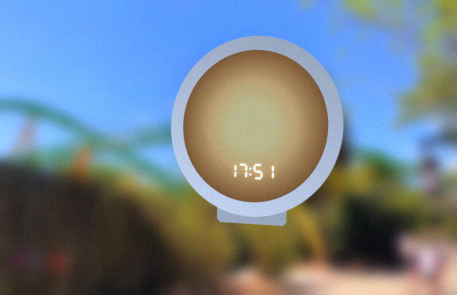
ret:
17:51
